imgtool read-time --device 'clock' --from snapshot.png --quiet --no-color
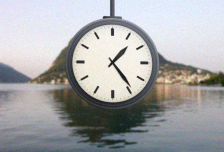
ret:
1:24
